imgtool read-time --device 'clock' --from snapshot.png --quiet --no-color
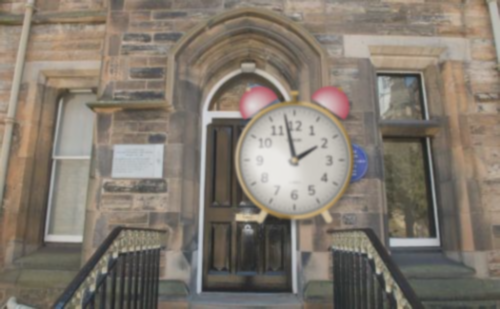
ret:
1:58
